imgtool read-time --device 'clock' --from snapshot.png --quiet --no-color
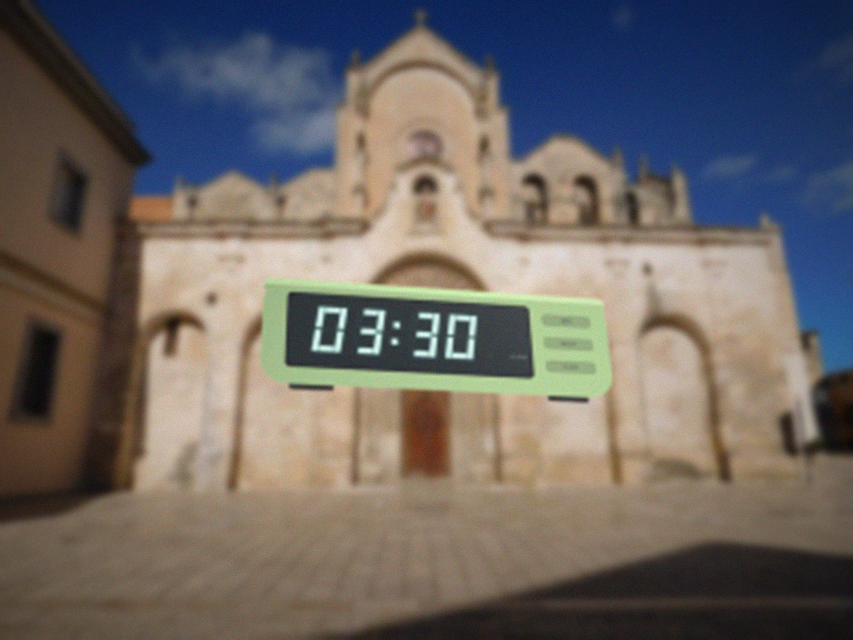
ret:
3:30
